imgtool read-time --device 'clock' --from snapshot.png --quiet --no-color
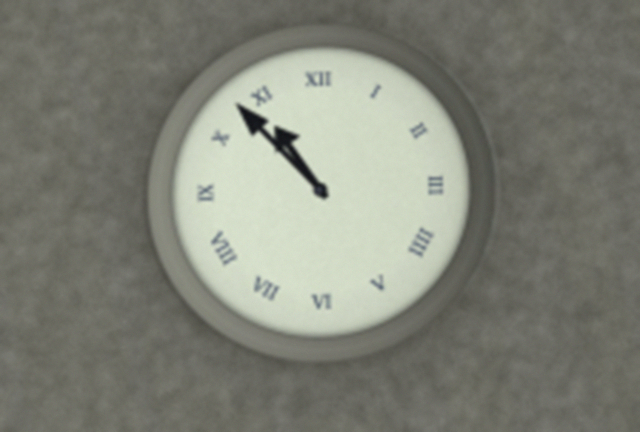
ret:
10:53
